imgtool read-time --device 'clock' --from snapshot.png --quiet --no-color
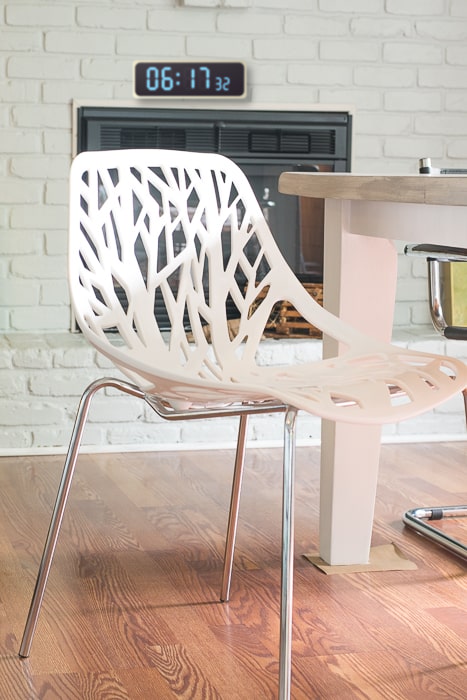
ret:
6:17:32
